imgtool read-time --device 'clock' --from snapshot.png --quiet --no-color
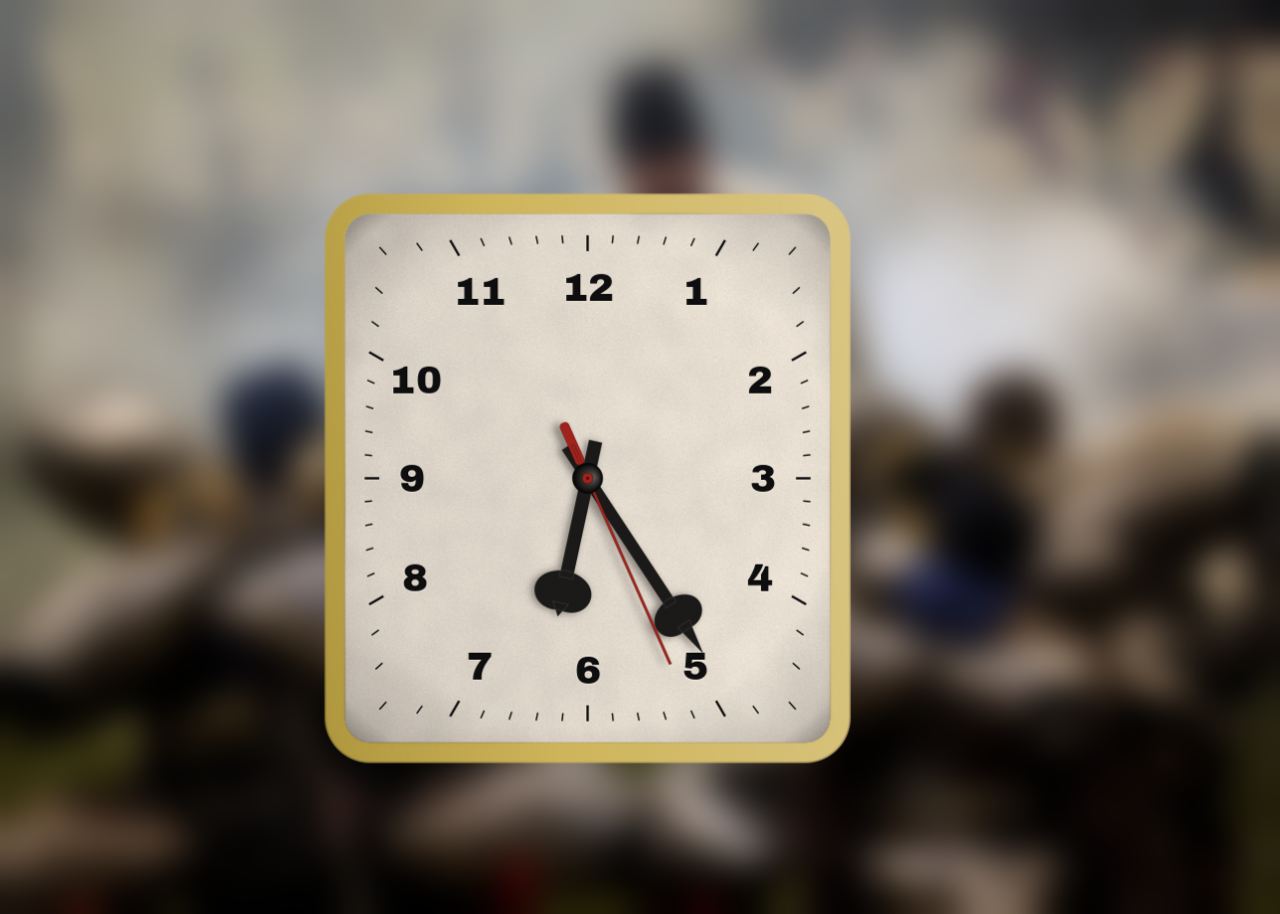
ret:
6:24:26
